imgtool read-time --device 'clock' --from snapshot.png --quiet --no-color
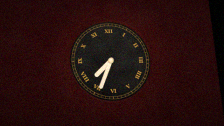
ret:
7:34
